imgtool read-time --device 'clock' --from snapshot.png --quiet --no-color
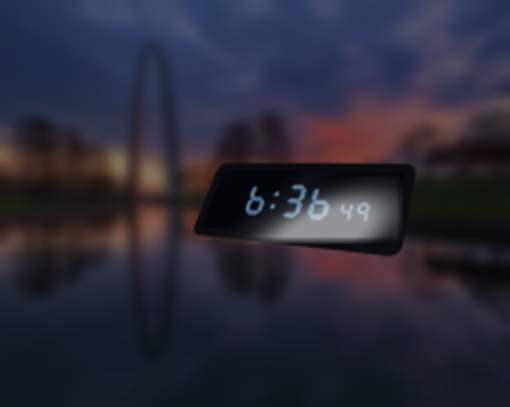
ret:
6:36:49
